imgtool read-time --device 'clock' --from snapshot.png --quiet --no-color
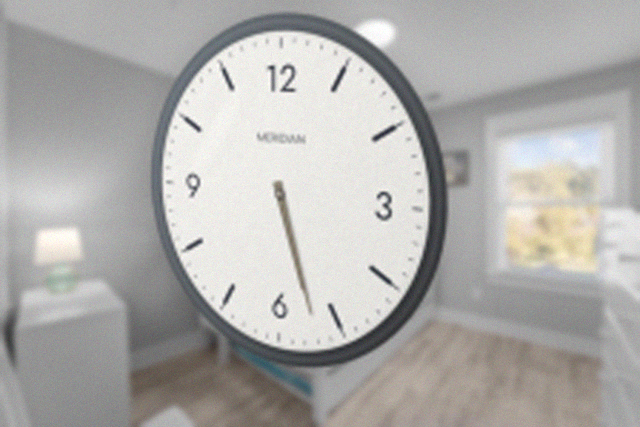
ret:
5:27
